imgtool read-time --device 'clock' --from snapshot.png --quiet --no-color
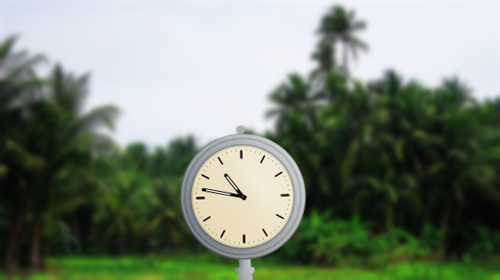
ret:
10:47
